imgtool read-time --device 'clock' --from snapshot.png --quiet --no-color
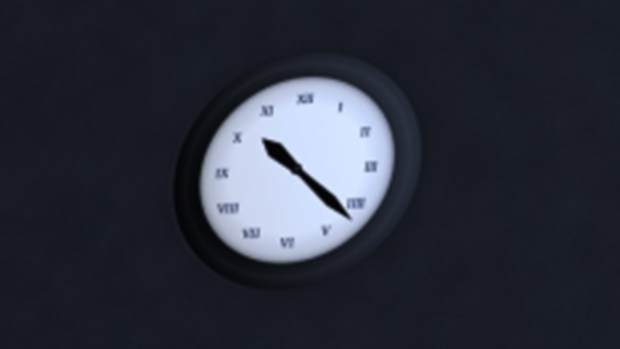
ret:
10:22
